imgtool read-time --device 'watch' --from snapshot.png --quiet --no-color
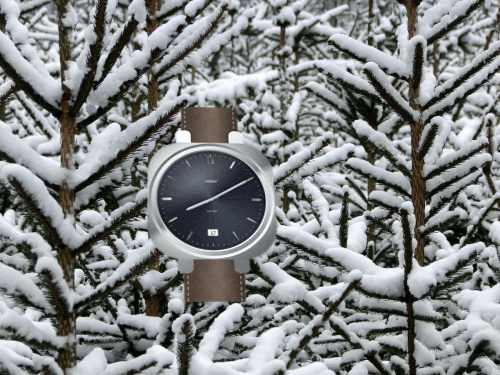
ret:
8:10
